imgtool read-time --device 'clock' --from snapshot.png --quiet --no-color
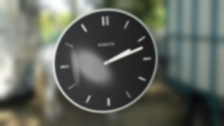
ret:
2:12
